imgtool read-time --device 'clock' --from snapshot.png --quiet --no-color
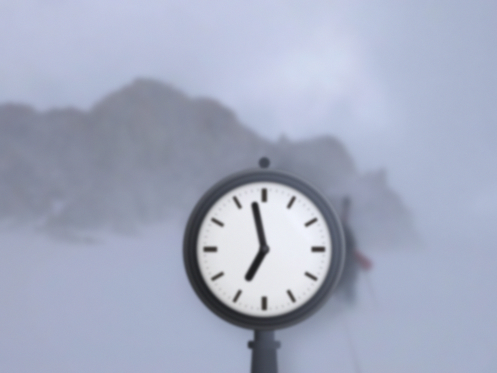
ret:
6:58
